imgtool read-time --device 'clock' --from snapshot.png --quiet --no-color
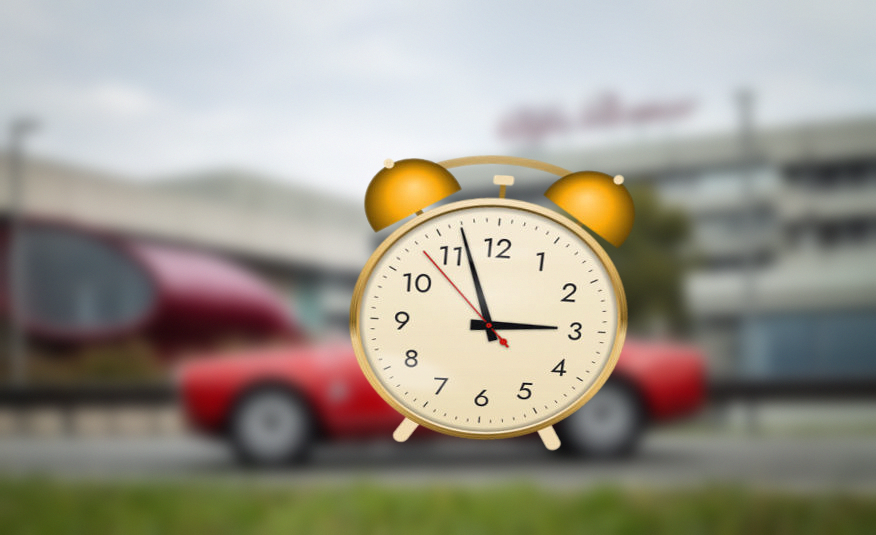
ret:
2:56:53
